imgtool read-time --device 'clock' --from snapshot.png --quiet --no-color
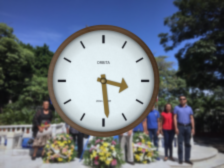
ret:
3:29
